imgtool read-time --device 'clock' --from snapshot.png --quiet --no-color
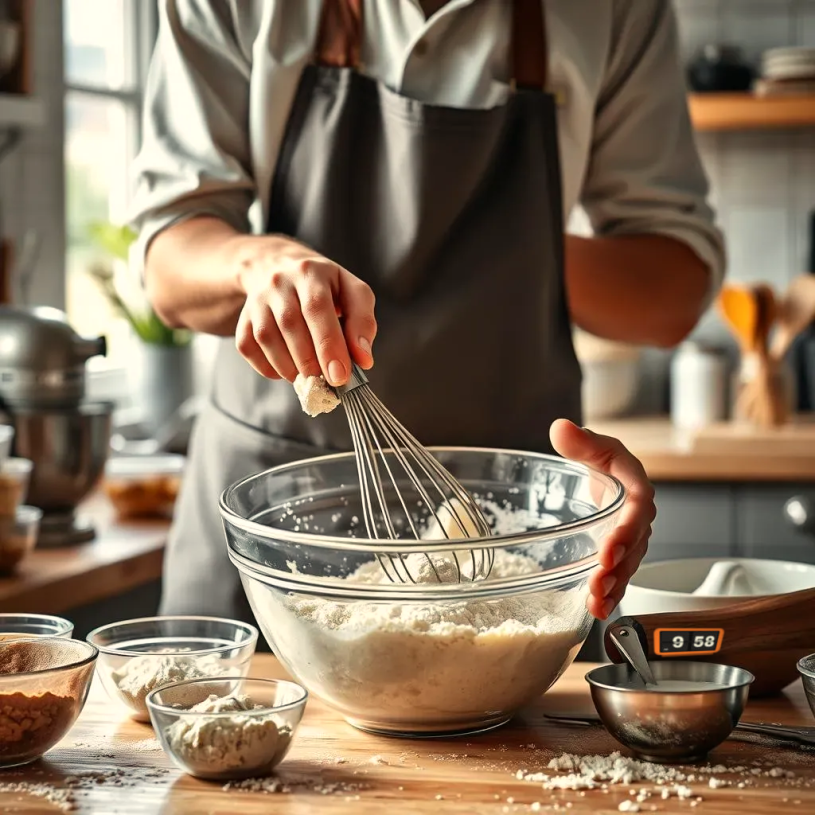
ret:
9:58
